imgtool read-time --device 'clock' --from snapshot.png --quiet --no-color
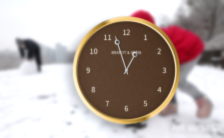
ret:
12:57
